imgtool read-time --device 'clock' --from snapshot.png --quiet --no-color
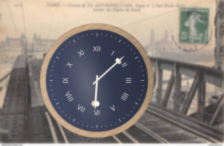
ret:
6:08
